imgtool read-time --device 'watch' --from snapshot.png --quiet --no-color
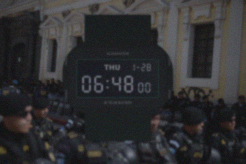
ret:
6:48:00
